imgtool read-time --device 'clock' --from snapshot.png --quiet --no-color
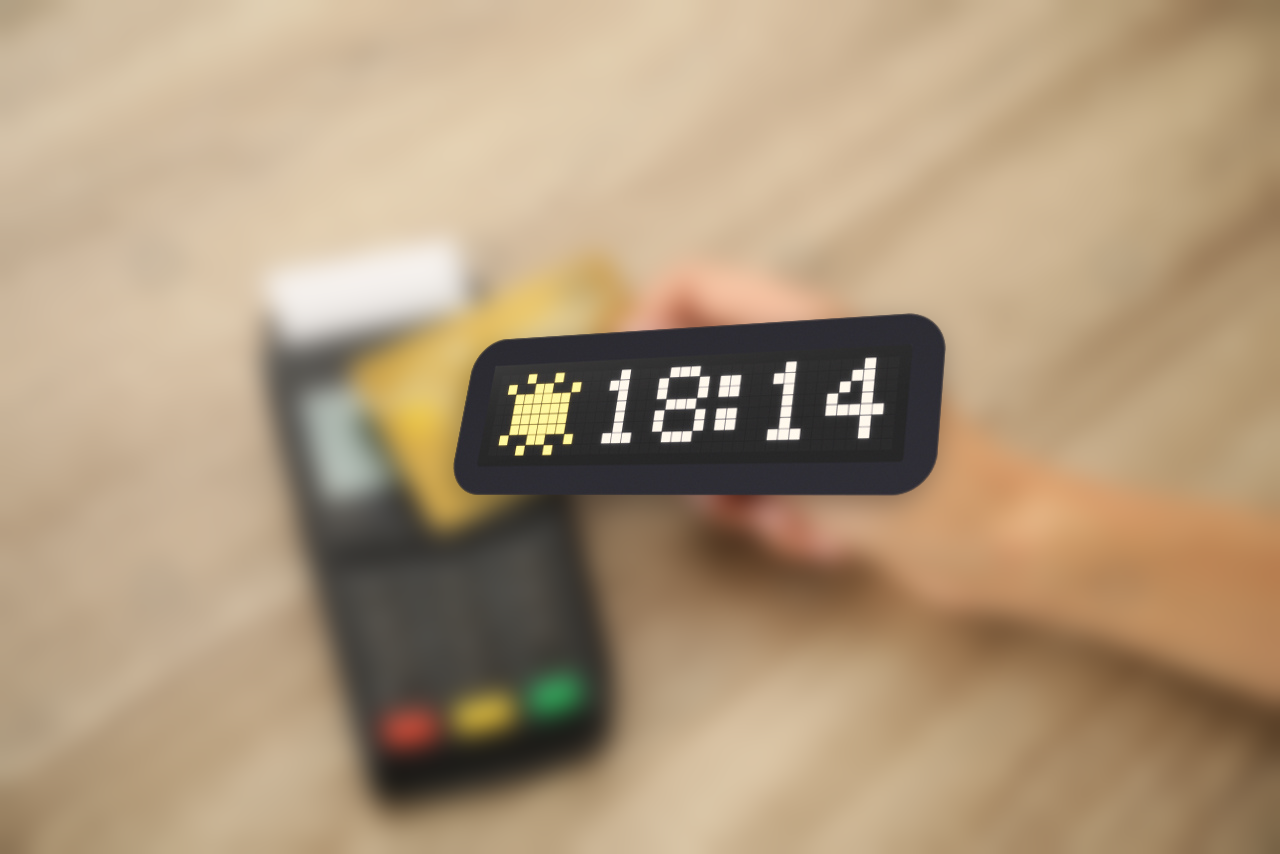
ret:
18:14
